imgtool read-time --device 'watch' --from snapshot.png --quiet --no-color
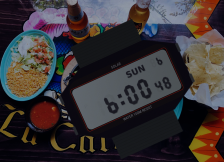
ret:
6:00:48
